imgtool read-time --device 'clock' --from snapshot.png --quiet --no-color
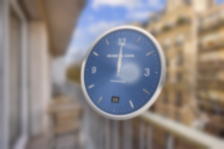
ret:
12:00
